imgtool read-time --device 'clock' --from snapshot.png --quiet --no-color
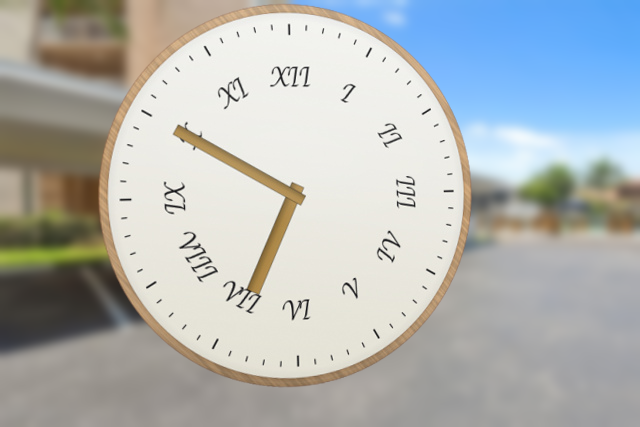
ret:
6:50
